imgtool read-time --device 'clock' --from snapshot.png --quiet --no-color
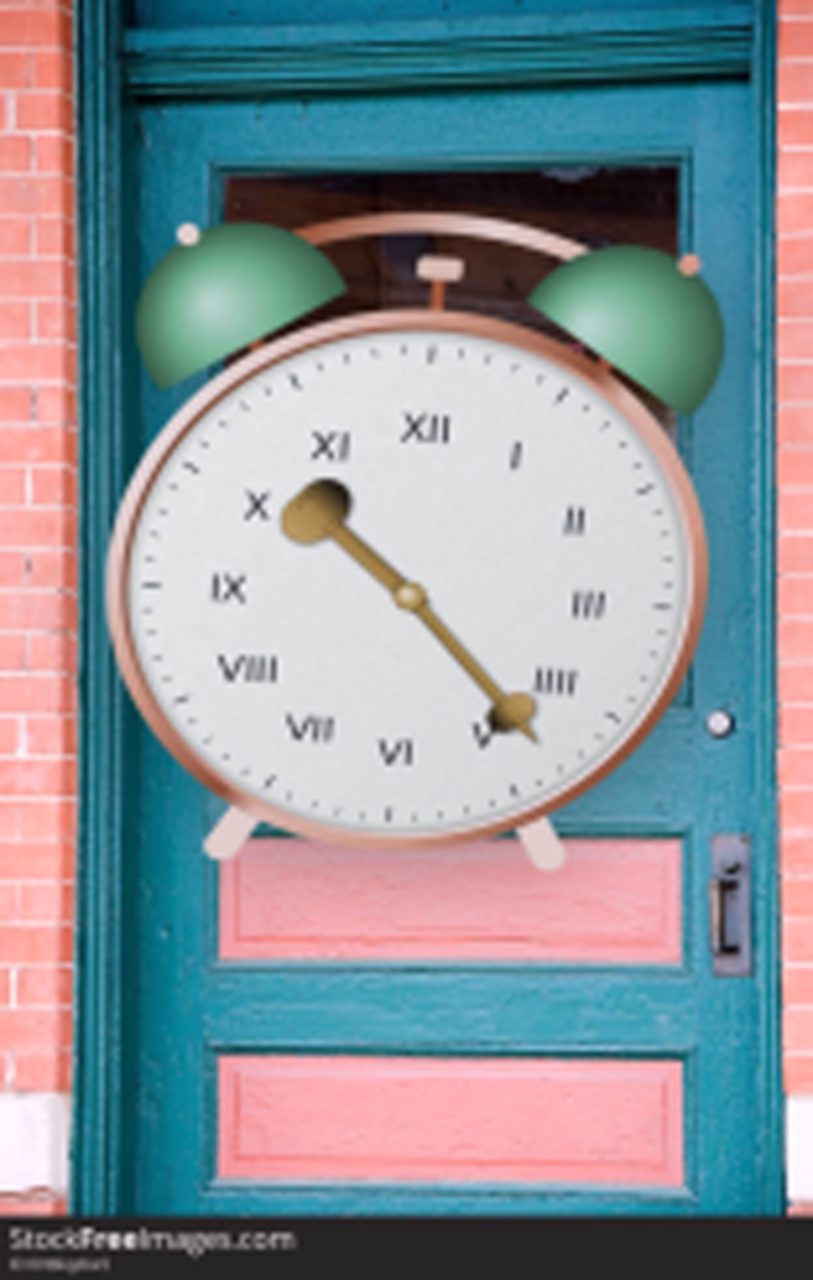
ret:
10:23
